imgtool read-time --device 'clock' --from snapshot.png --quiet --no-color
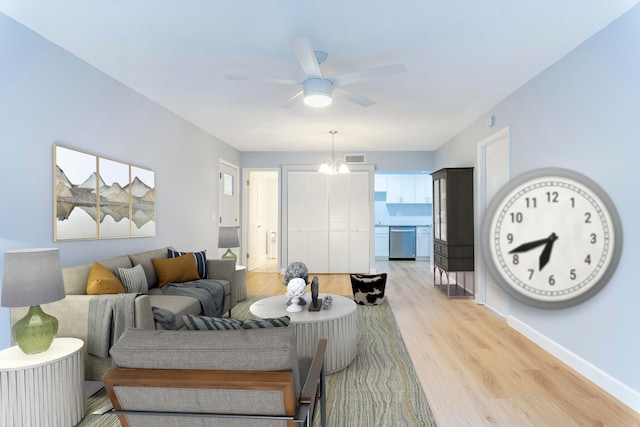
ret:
6:42
